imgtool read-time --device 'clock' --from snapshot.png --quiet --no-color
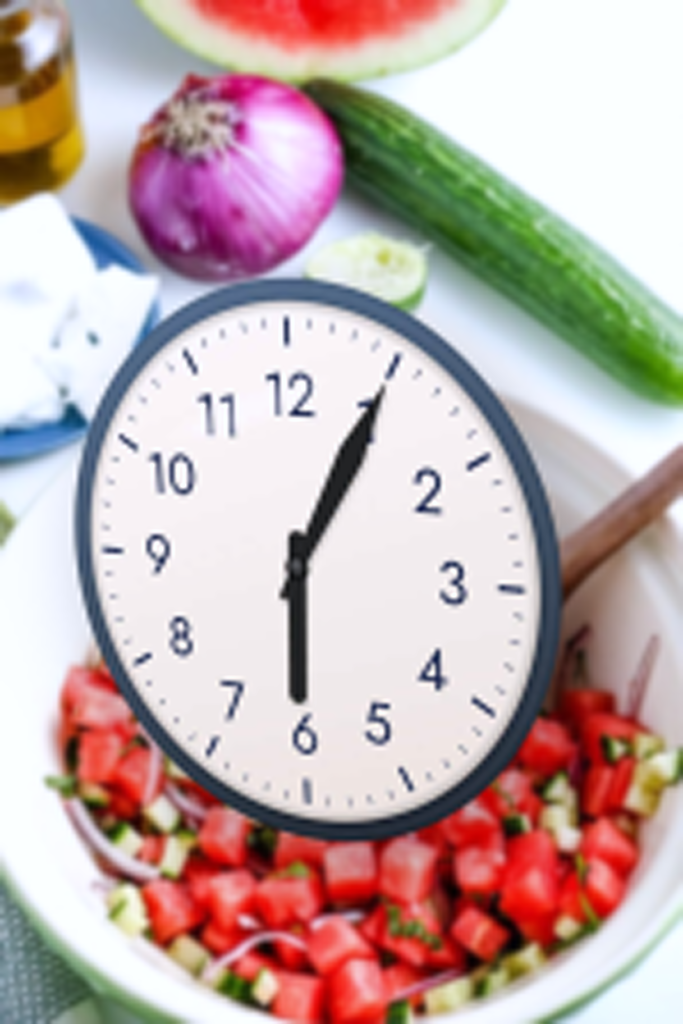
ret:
6:05
